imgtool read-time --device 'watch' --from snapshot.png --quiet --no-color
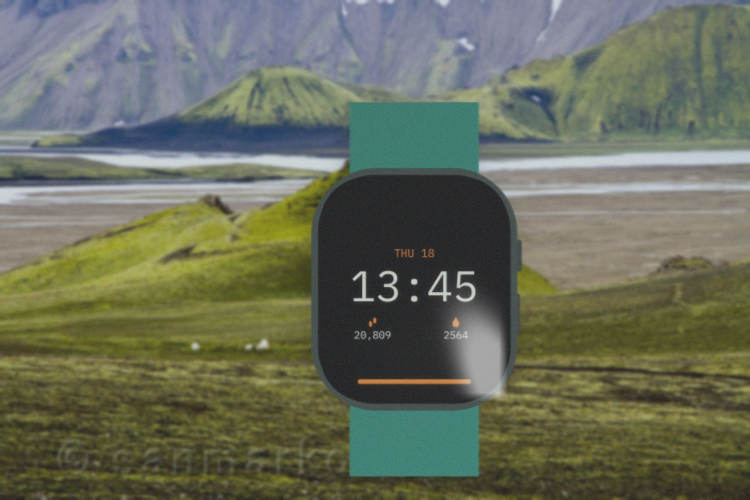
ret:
13:45
